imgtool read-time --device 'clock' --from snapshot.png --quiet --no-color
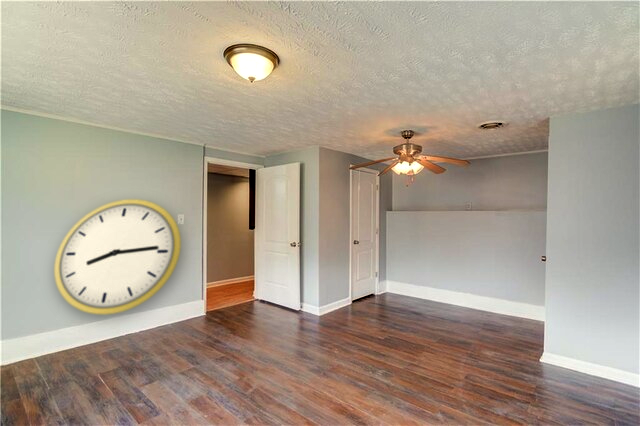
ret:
8:14
